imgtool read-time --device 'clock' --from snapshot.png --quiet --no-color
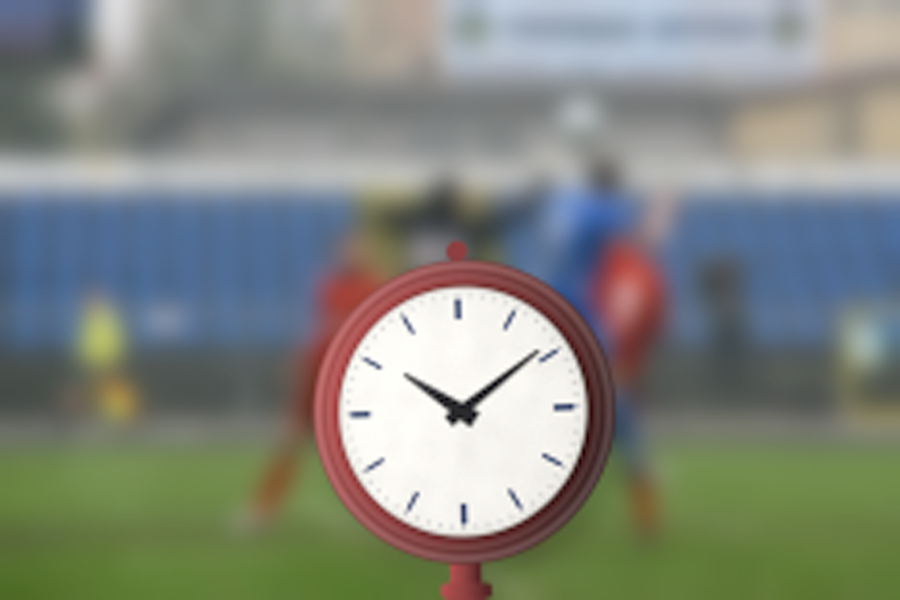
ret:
10:09
